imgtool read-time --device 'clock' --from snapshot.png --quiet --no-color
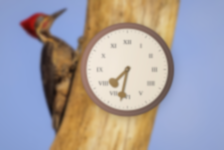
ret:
7:32
